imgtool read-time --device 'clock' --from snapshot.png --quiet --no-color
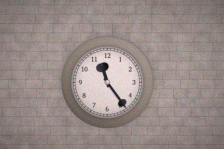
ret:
11:24
